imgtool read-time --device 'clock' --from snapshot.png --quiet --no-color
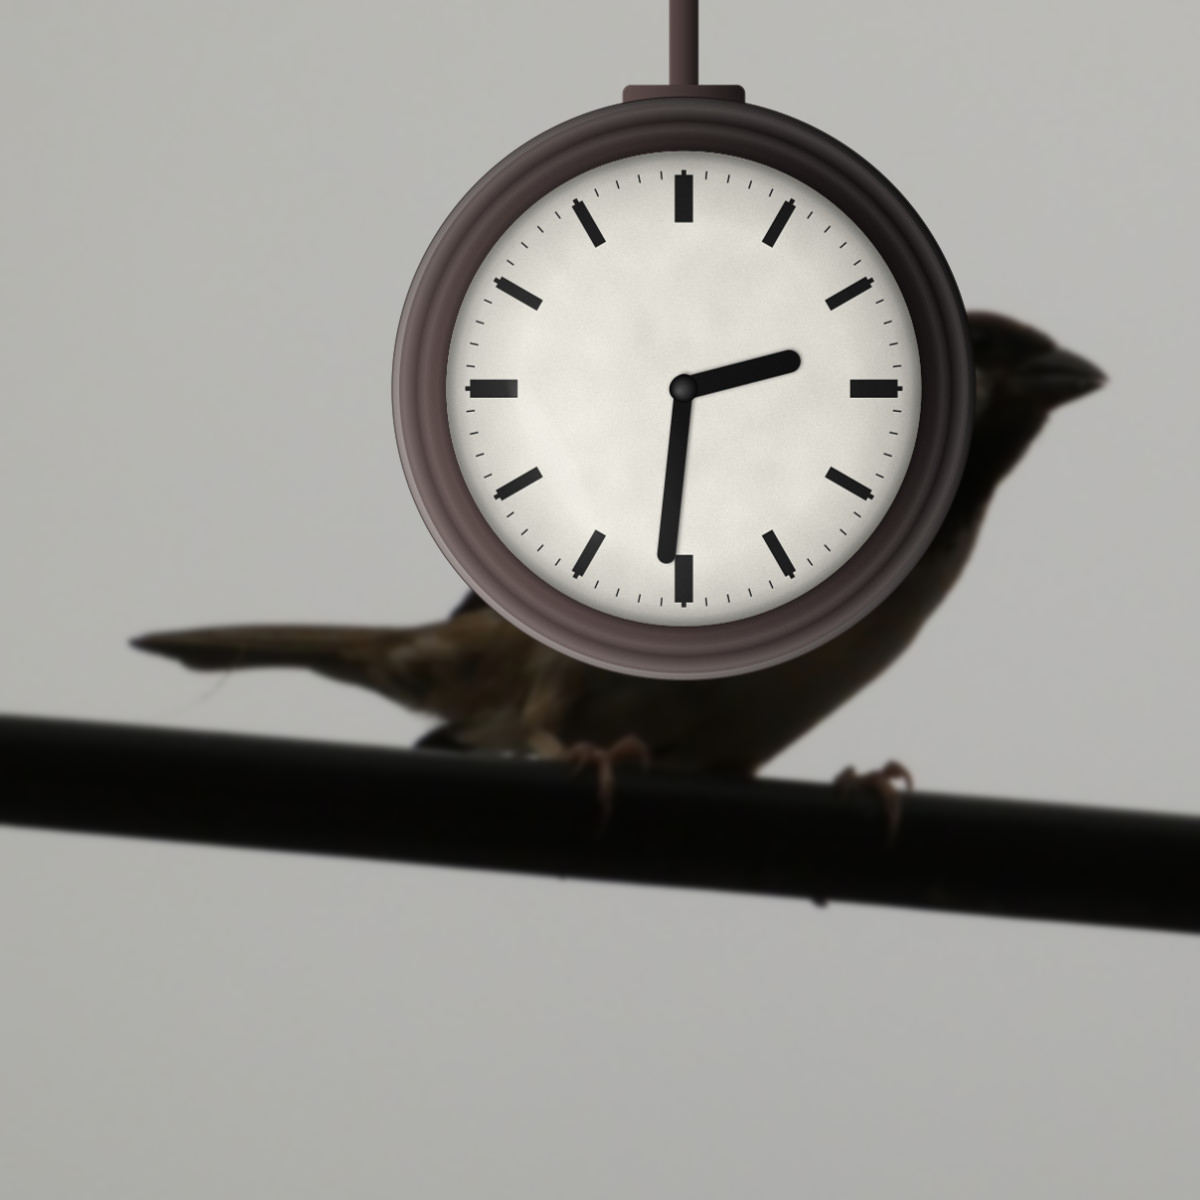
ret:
2:31
